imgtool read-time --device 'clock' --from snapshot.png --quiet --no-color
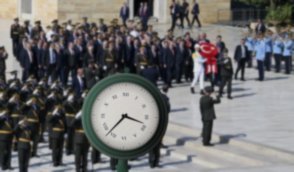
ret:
3:37
